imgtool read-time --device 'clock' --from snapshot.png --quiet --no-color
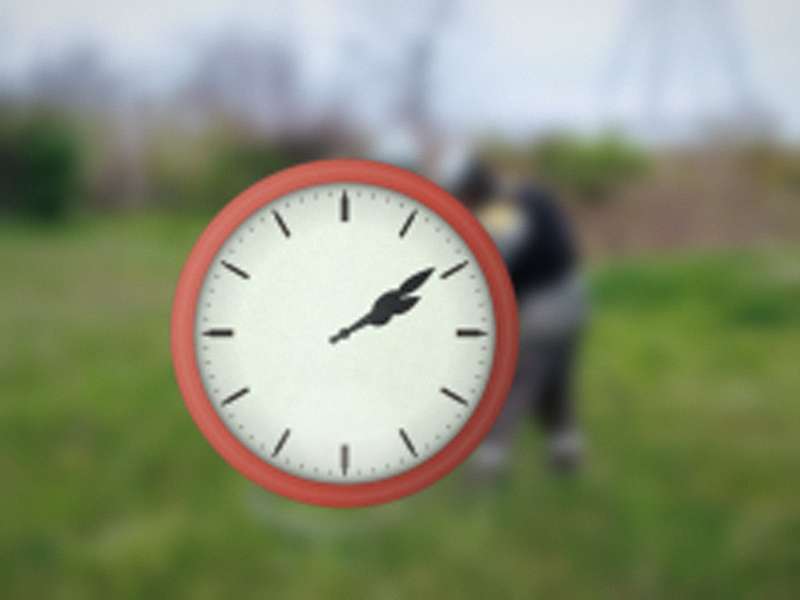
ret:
2:09
